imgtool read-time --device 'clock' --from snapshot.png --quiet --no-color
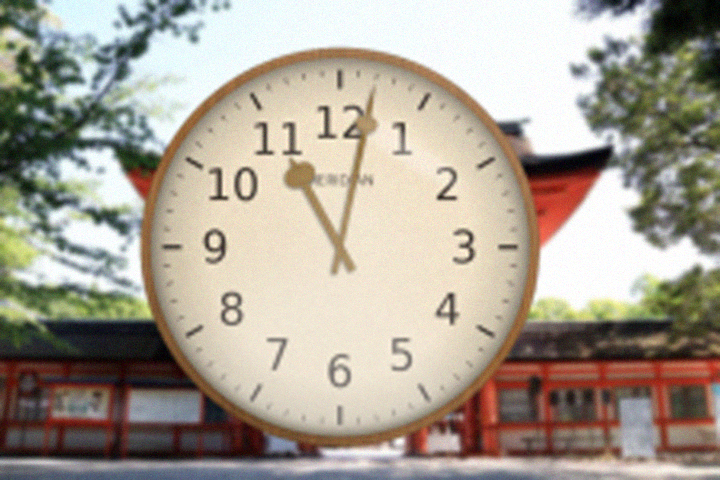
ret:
11:02
